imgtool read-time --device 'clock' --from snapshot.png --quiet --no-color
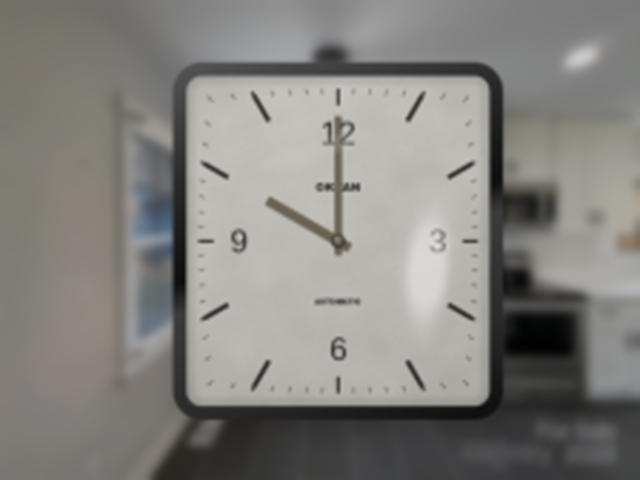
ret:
10:00
